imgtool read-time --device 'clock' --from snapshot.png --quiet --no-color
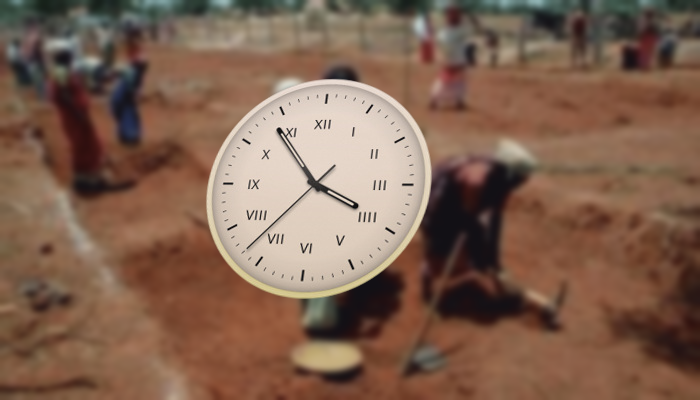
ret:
3:53:37
